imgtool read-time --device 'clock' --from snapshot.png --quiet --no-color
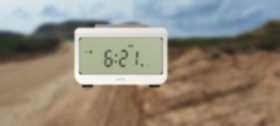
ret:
6:21
